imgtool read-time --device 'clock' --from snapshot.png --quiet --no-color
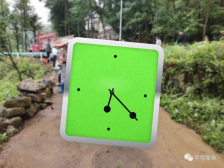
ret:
6:22
